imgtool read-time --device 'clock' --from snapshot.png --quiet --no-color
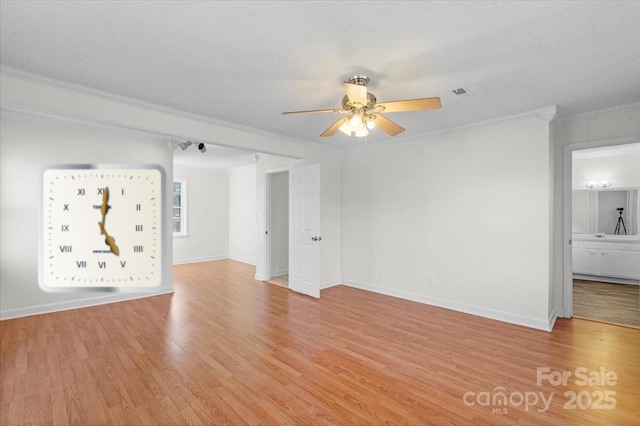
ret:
5:01
